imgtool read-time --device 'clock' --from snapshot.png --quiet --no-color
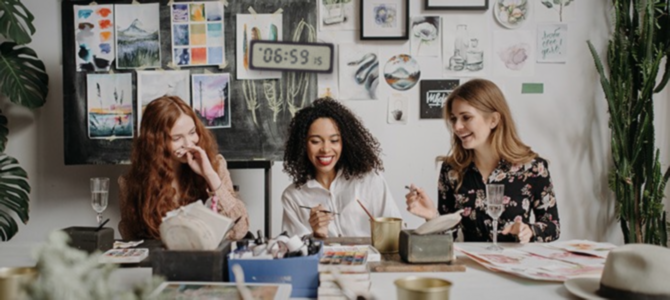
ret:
6:59
